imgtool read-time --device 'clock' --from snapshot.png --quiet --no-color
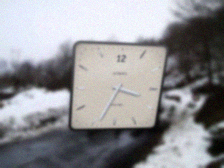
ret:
3:34
